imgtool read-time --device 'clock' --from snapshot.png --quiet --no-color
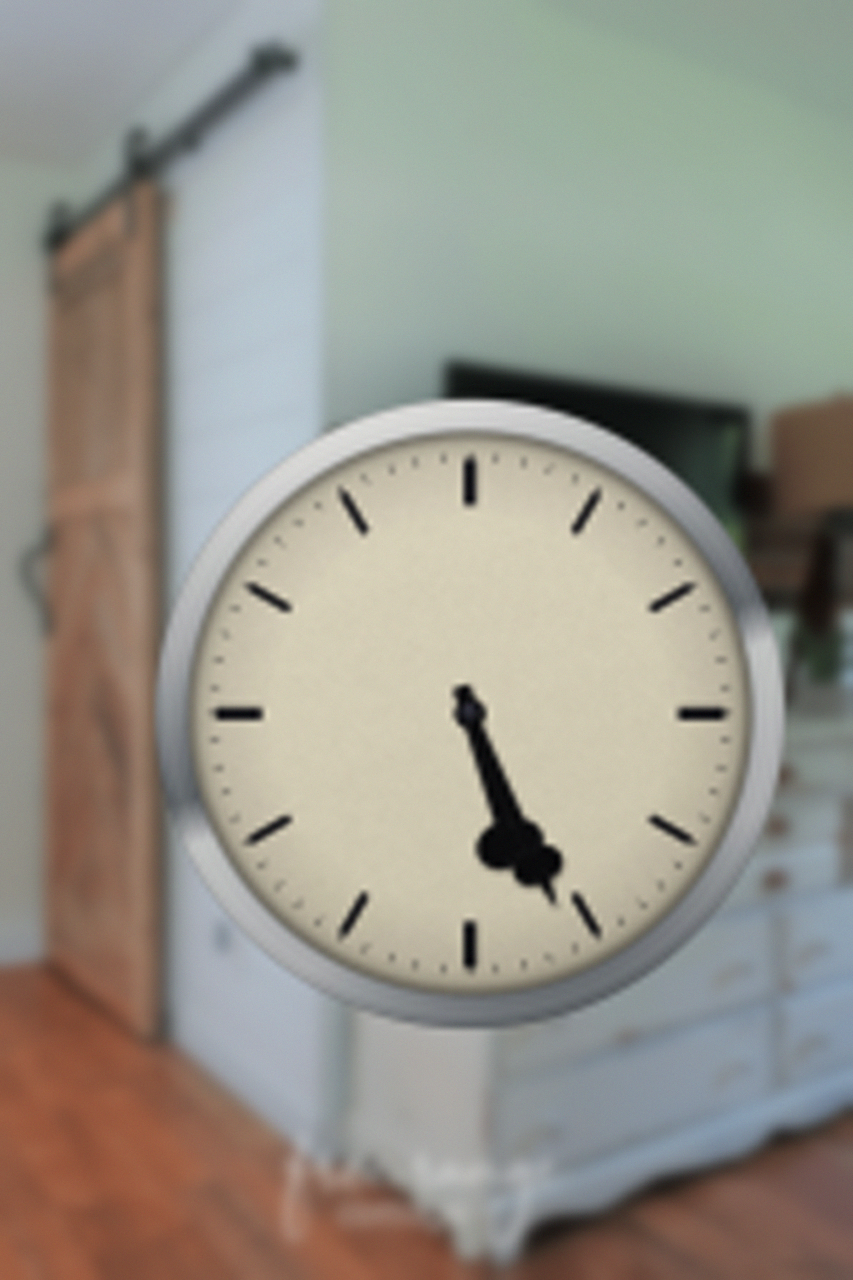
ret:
5:26
